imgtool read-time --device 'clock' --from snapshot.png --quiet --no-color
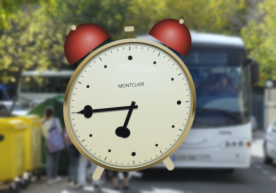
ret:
6:45
